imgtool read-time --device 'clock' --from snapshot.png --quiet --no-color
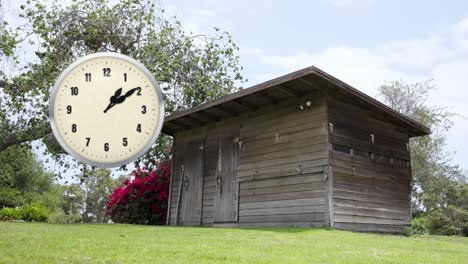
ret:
1:09
